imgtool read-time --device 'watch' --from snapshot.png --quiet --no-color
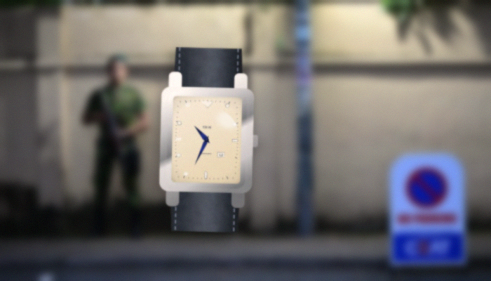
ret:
10:34
